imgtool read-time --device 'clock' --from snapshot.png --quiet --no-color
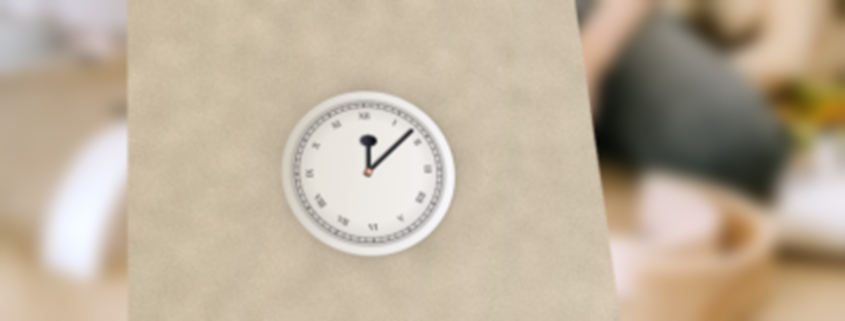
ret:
12:08
